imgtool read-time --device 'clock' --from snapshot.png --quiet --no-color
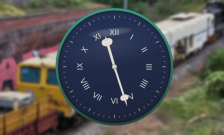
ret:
11:27
